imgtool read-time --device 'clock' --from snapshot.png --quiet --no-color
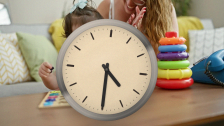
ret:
4:30
